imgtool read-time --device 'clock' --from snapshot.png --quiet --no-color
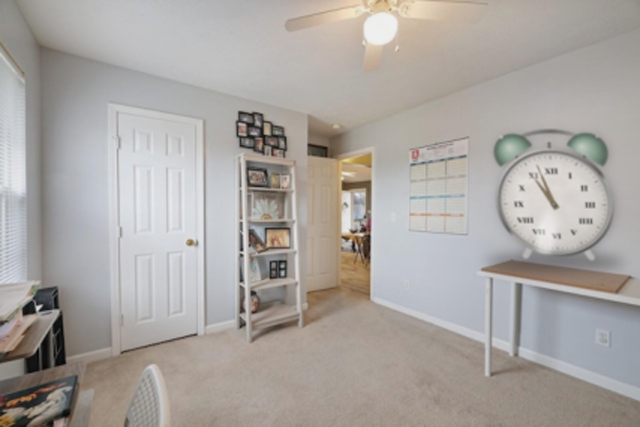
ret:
10:57
